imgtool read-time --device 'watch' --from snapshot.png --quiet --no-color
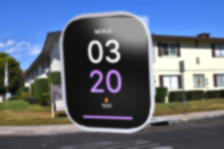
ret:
3:20
